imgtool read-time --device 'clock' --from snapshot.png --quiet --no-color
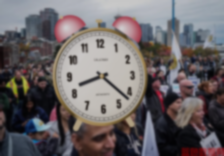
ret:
8:22
